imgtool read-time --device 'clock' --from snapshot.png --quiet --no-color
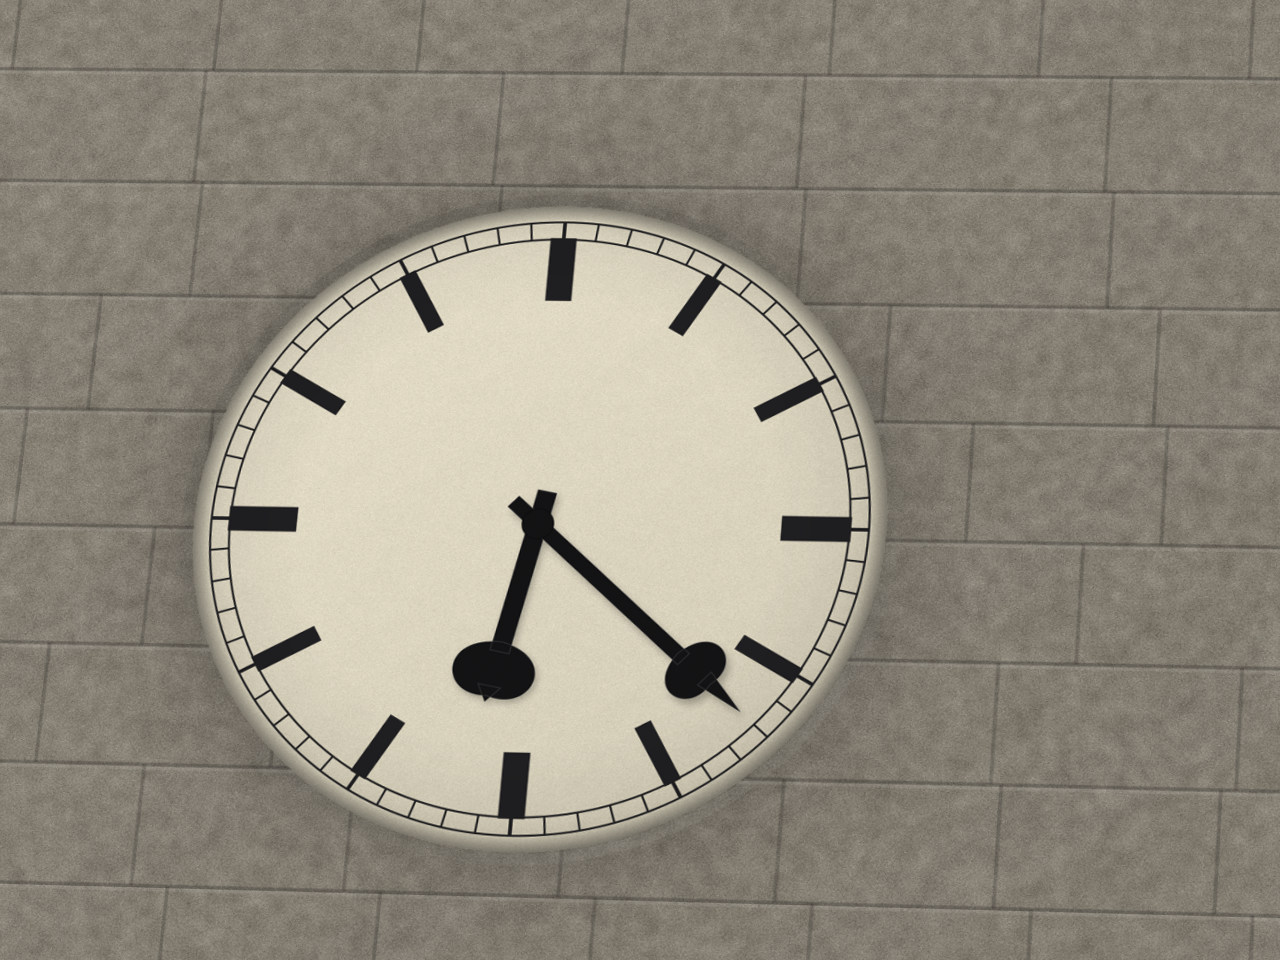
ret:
6:22
